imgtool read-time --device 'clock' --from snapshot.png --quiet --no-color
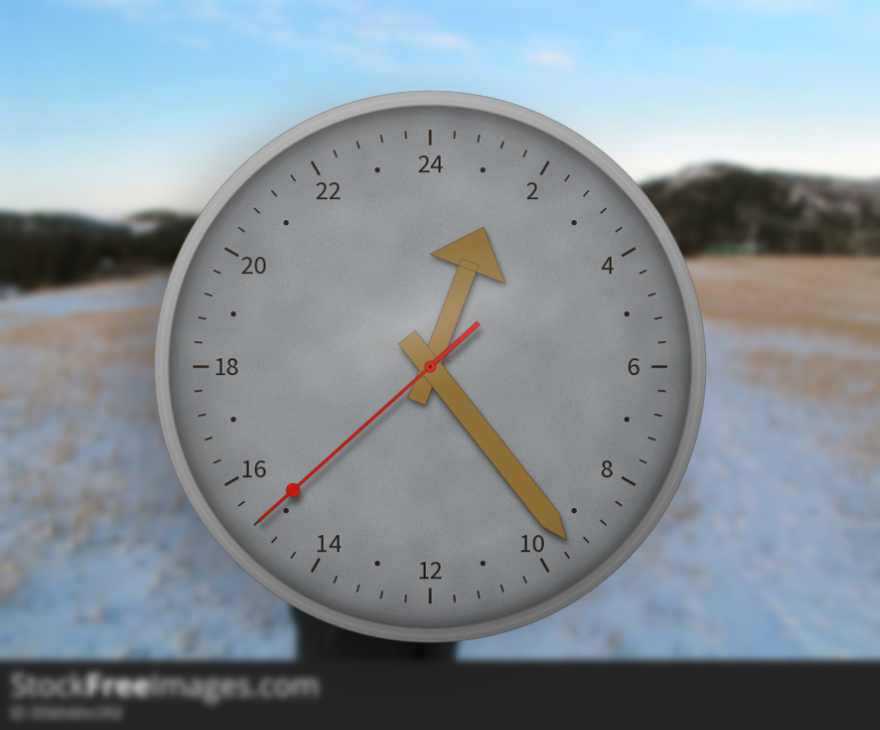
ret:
1:23:38
